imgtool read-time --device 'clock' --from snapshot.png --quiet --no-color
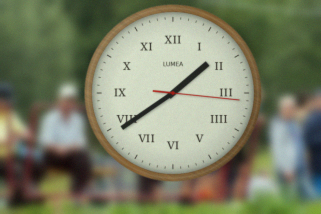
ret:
1:39:16
